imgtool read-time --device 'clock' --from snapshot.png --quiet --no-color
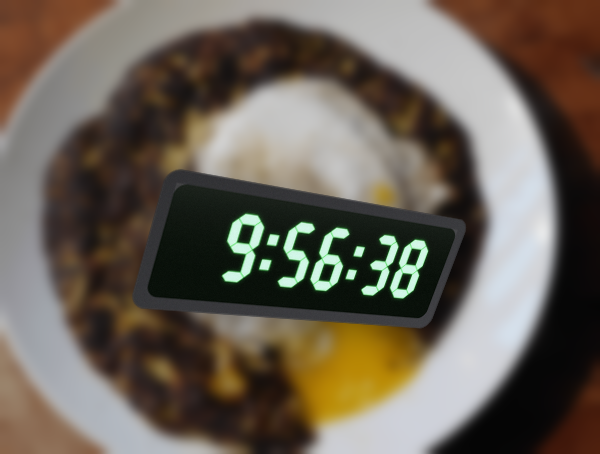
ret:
9:56:38
